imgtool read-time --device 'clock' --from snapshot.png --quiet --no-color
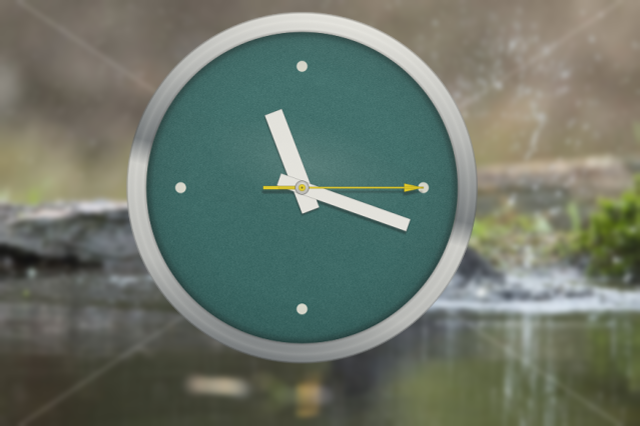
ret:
11:18:15
